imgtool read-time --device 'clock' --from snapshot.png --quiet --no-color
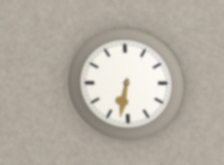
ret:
6:32
